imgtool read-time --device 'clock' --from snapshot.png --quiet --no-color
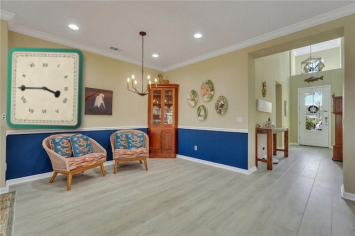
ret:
3:45
